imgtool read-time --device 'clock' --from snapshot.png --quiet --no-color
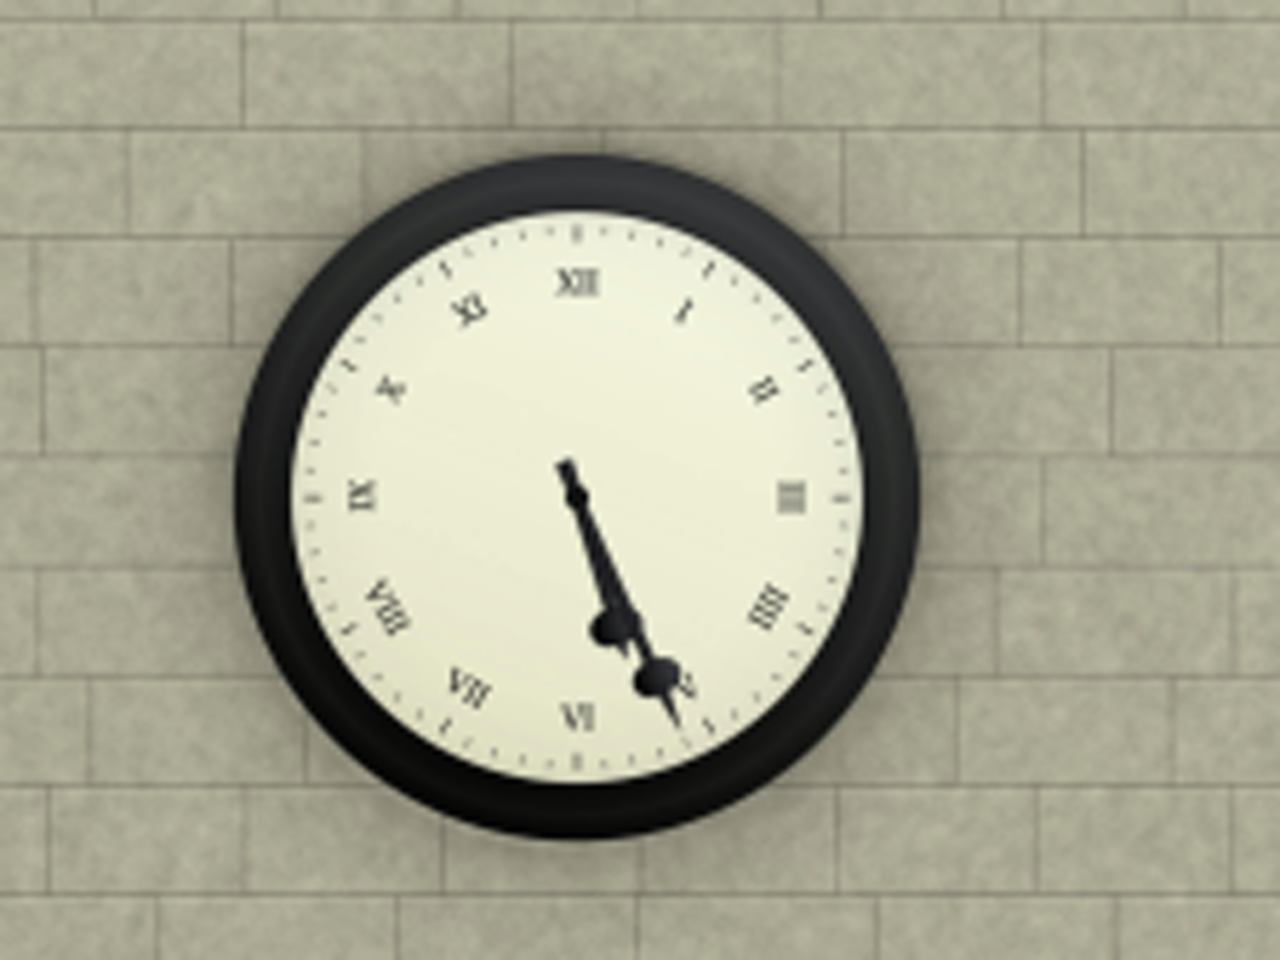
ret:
5:26
